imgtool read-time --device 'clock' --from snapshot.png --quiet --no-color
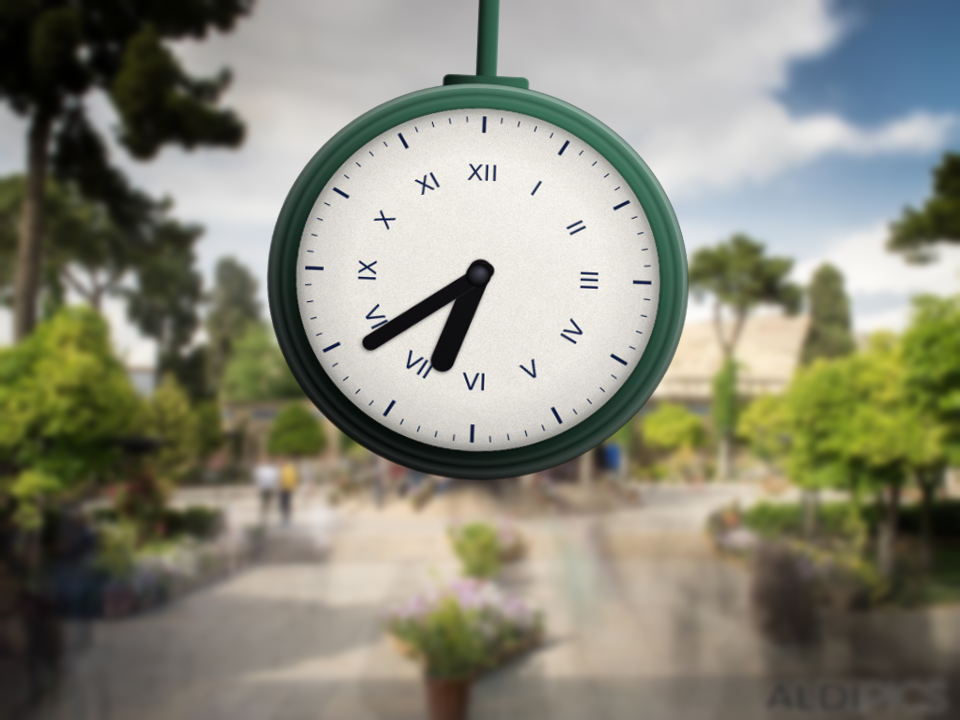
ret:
6:39
